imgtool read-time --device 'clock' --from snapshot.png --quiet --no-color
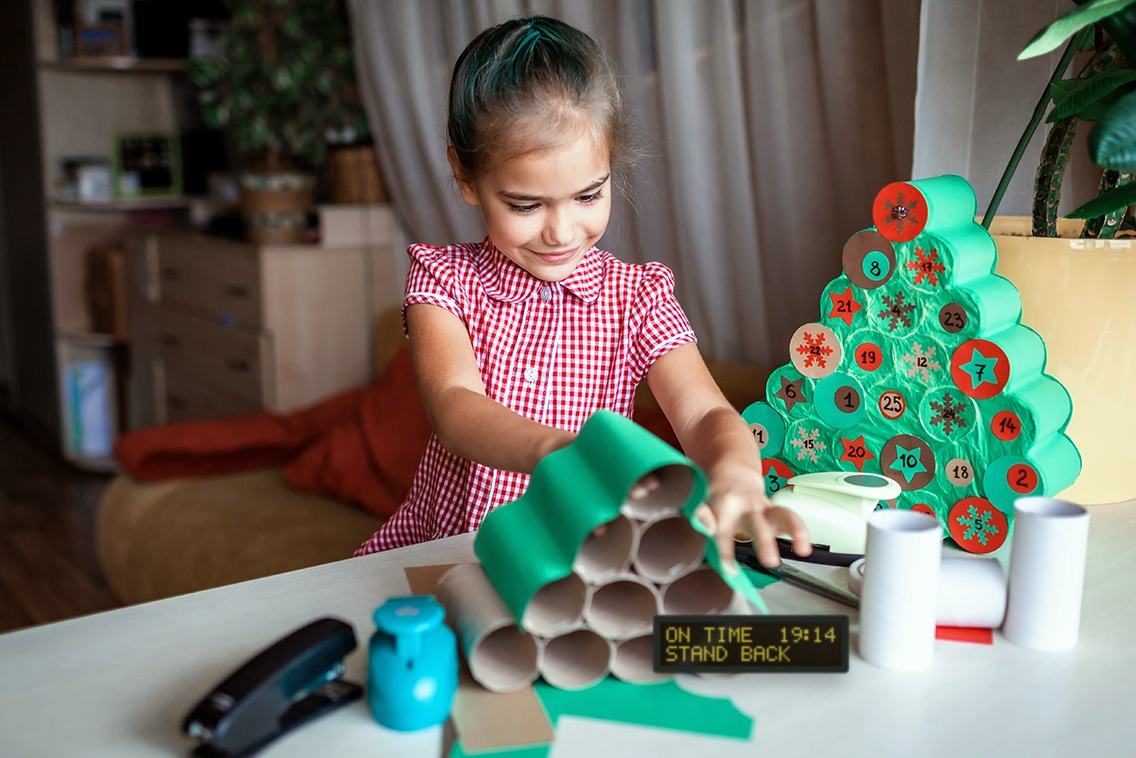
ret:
19:14
